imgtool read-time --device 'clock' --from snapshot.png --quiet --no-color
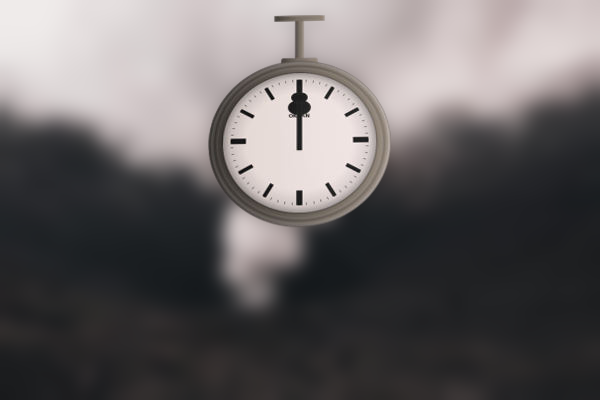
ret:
12:00
